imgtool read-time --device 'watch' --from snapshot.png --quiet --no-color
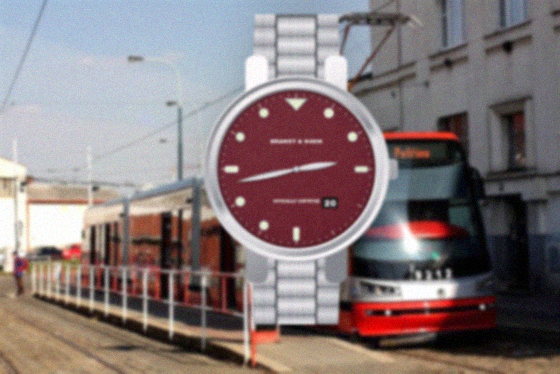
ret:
2:43
